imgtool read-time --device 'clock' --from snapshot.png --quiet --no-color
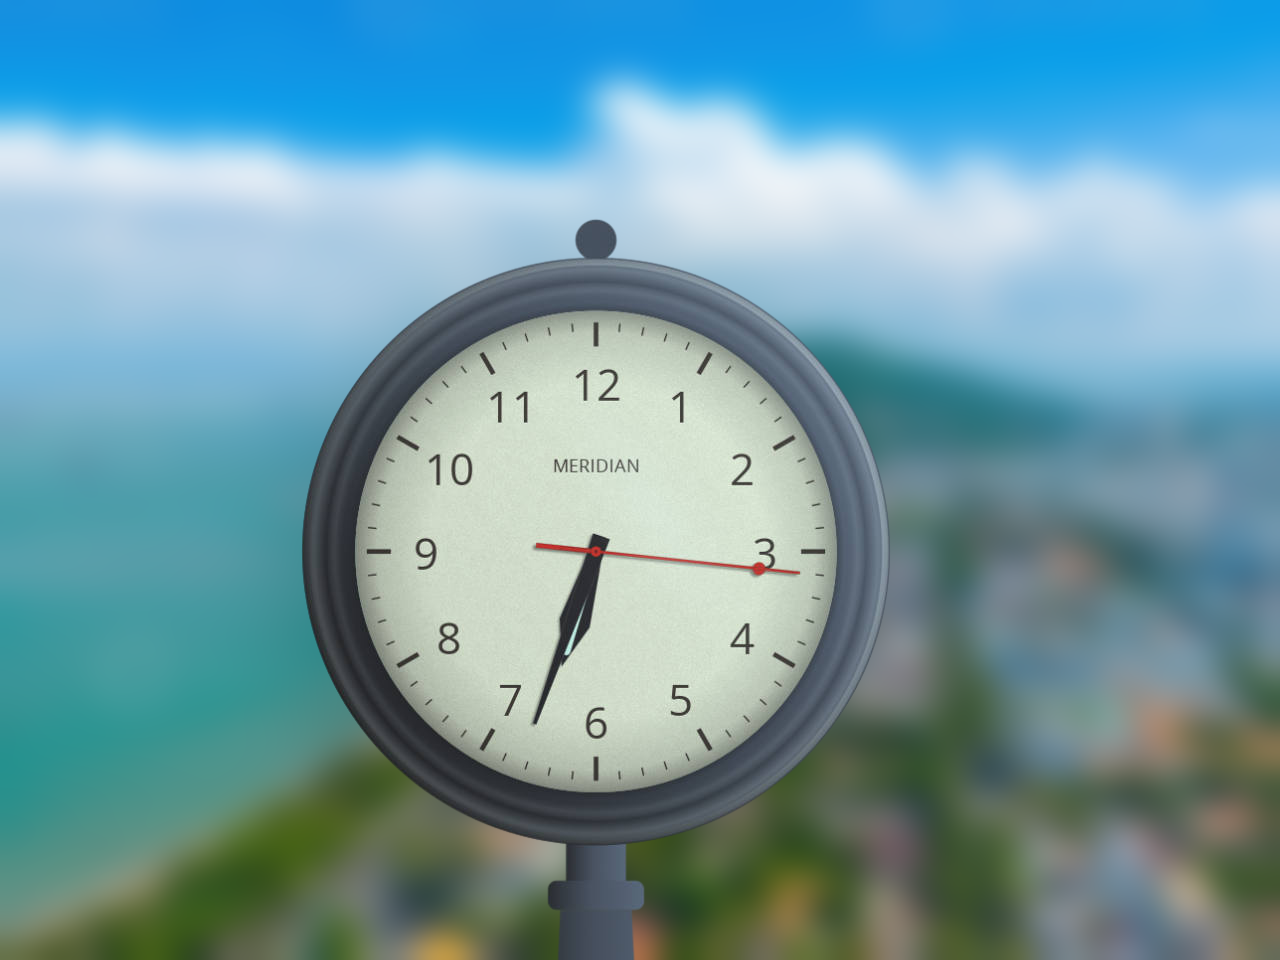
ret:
6:33:16
